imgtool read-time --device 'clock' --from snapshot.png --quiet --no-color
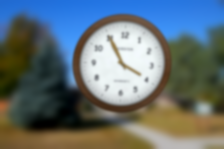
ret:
3:55
